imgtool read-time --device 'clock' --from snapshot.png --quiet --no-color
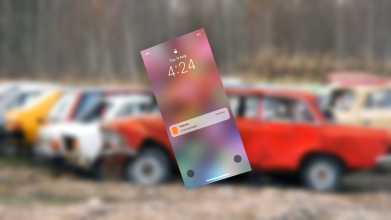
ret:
4:24
